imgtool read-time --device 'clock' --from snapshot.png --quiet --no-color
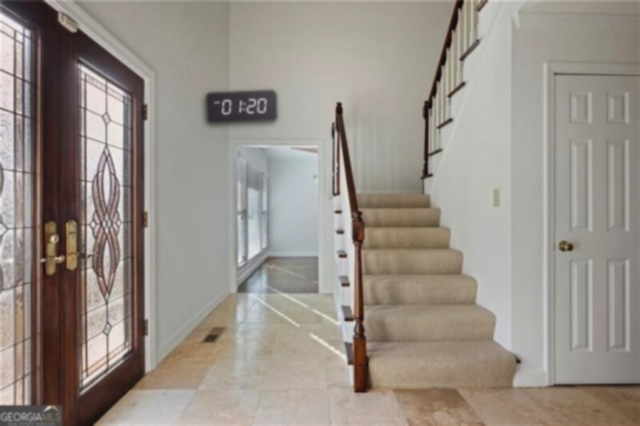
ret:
1:20
